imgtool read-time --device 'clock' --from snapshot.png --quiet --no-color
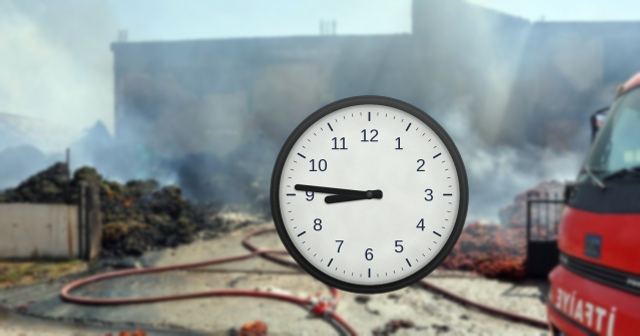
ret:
8:46
